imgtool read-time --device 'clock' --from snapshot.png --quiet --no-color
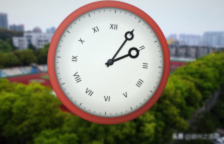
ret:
2:05
